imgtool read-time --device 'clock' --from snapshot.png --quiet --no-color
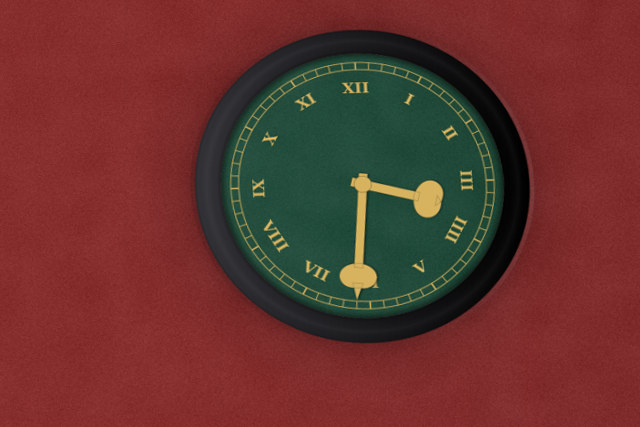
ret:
3:31
